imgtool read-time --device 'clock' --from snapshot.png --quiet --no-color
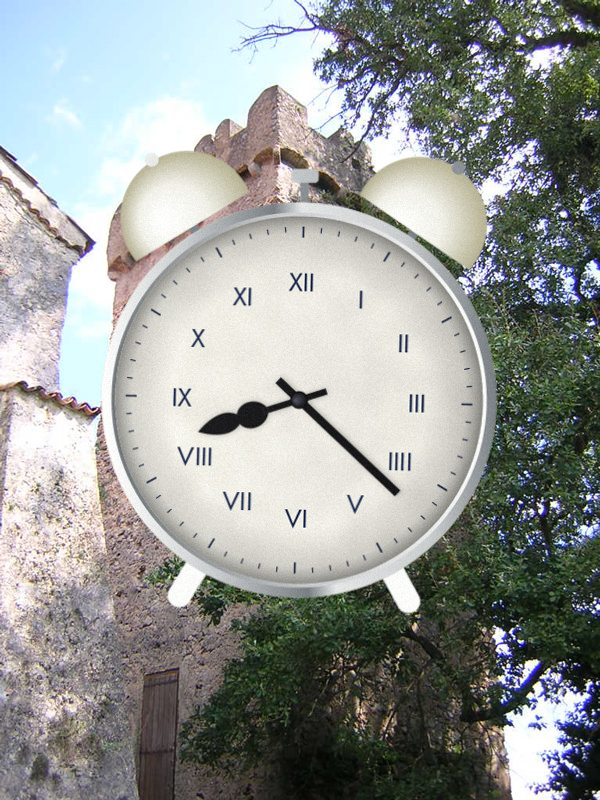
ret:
8:22
